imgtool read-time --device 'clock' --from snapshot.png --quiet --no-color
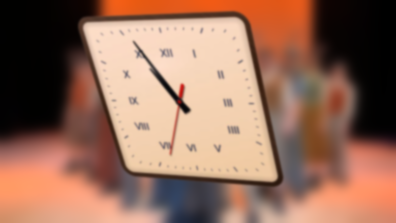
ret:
10:55:34
